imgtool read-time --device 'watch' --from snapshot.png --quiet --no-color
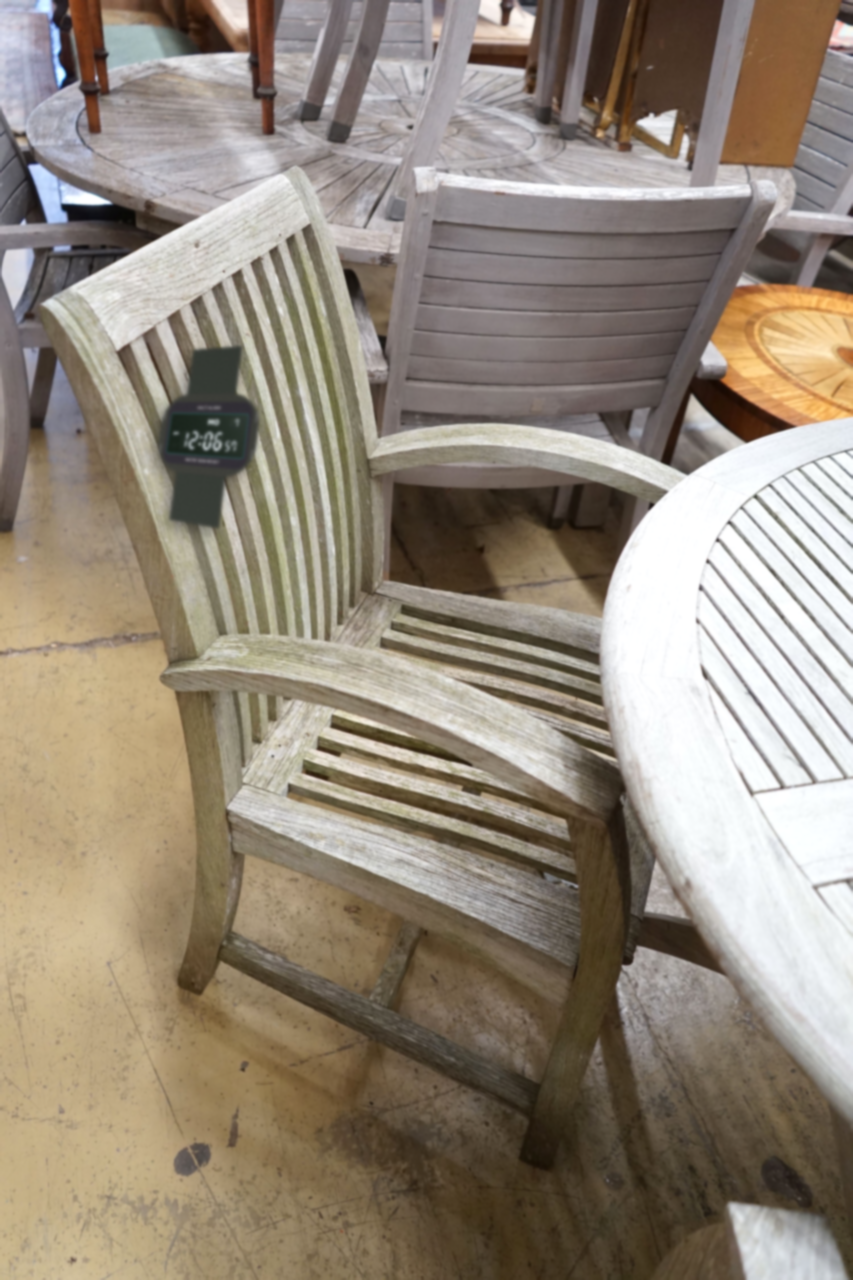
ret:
12:06
